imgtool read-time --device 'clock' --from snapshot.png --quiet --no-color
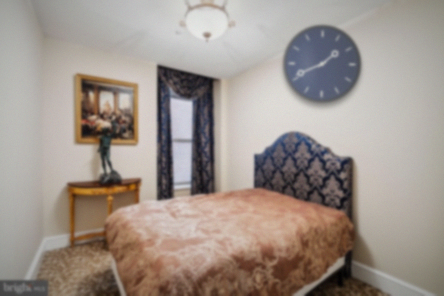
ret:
1:41
